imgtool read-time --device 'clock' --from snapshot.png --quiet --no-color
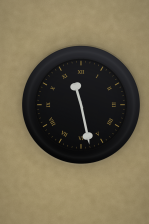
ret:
11:28
